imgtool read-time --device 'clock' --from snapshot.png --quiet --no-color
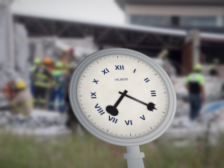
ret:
7:20
